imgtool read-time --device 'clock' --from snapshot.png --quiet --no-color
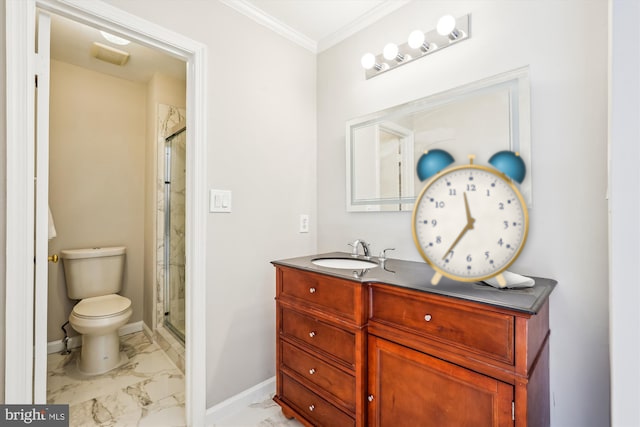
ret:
11:36
